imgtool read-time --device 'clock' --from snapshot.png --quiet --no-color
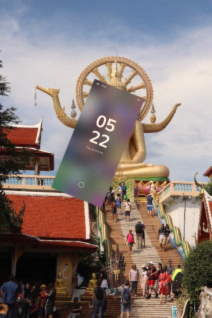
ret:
5:22
